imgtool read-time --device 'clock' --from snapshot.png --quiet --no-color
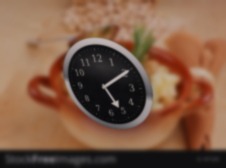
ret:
5:10
